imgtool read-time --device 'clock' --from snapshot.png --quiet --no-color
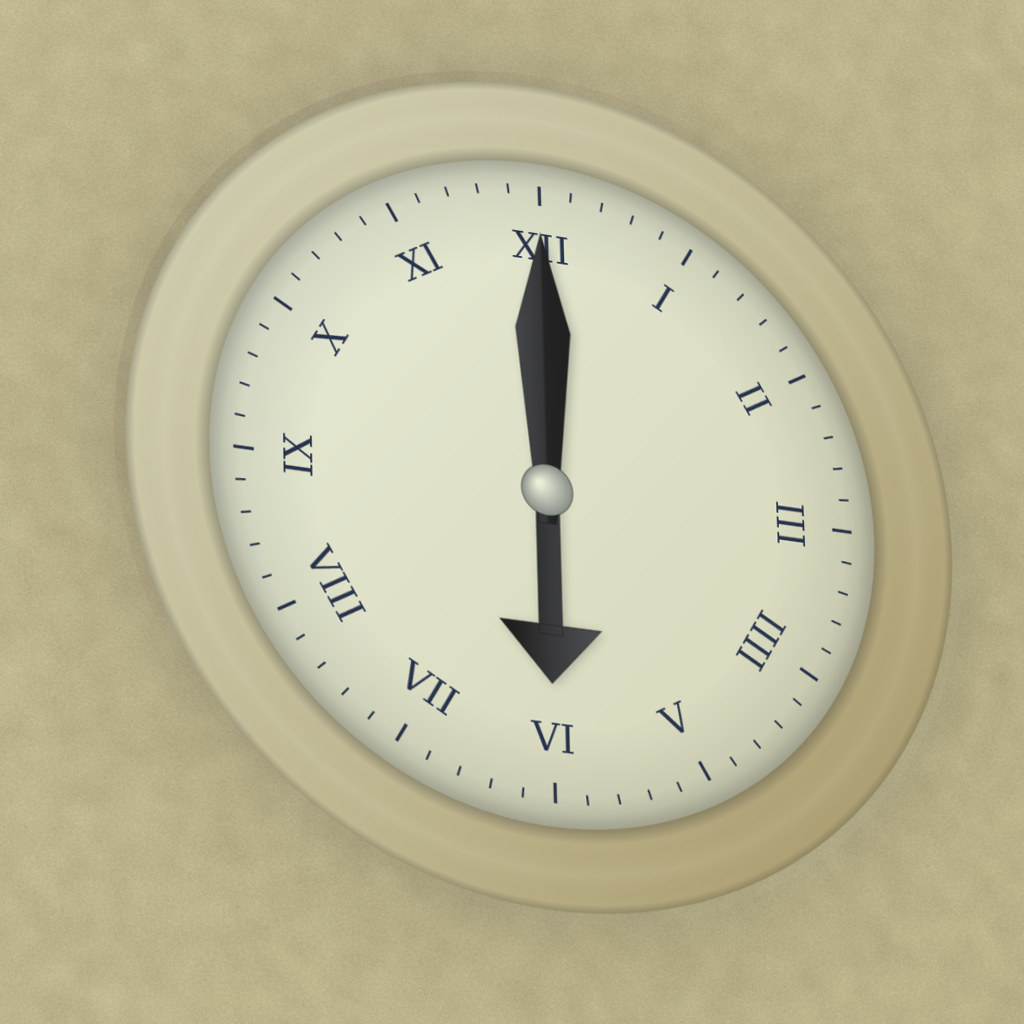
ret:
6:00
